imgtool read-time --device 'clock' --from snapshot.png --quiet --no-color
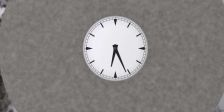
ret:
6:26
